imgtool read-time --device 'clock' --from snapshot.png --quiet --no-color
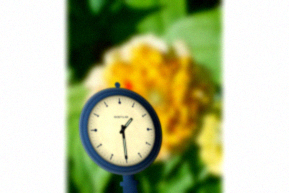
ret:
1:30
